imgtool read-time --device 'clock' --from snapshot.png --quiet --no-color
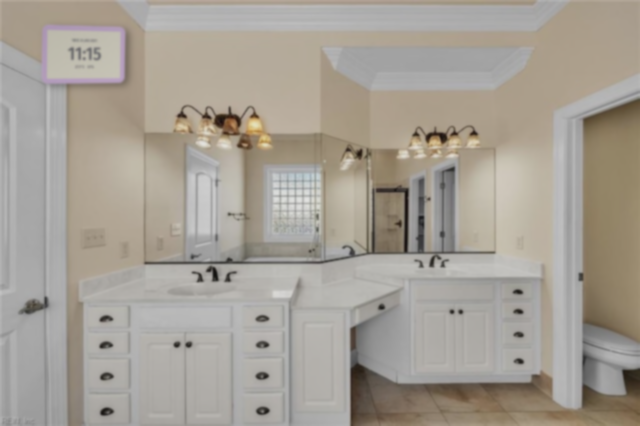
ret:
11:15
